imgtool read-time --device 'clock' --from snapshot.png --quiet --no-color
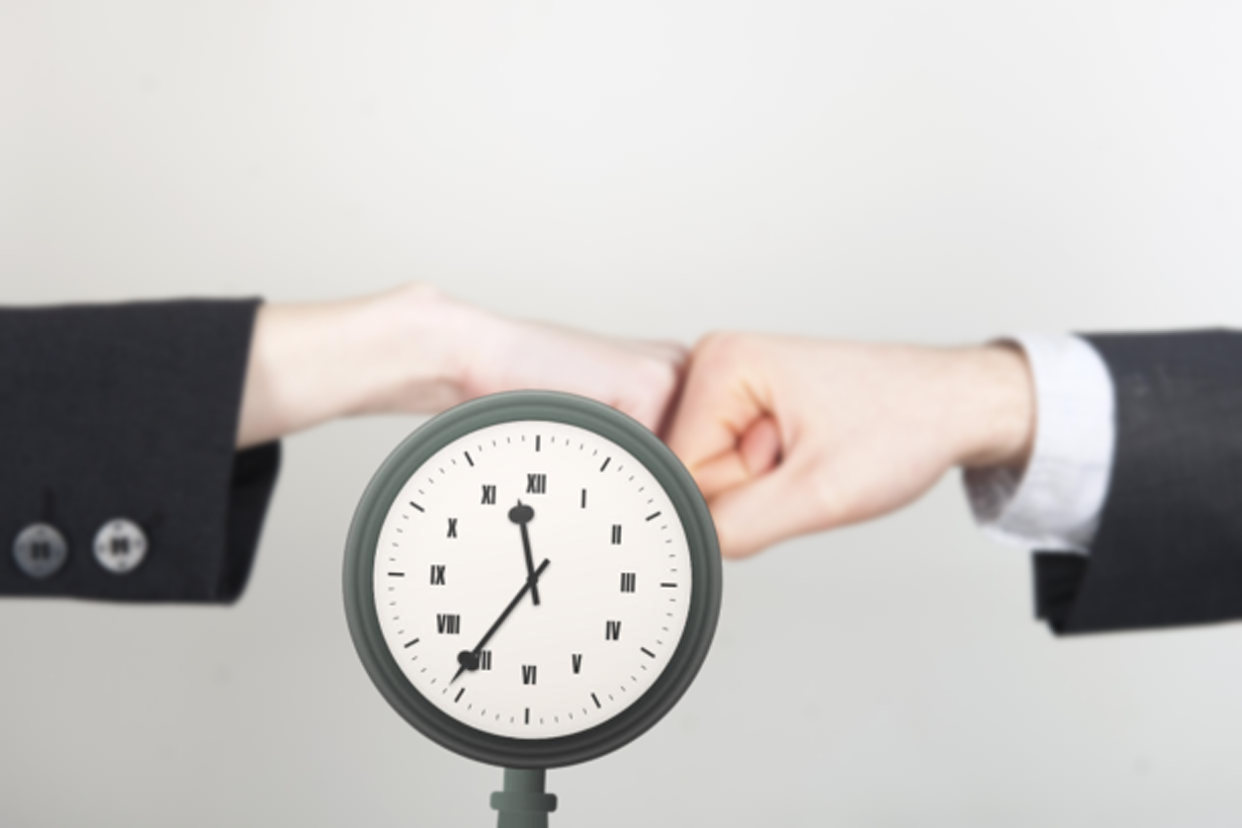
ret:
11:36
